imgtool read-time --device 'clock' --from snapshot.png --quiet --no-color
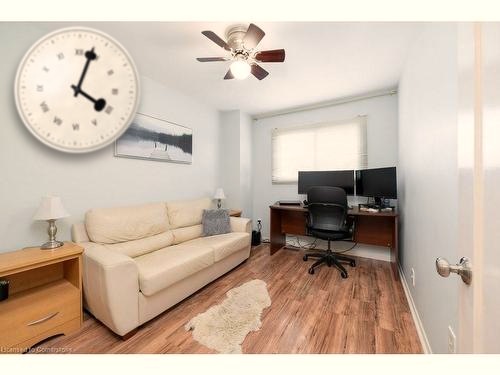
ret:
4:03
